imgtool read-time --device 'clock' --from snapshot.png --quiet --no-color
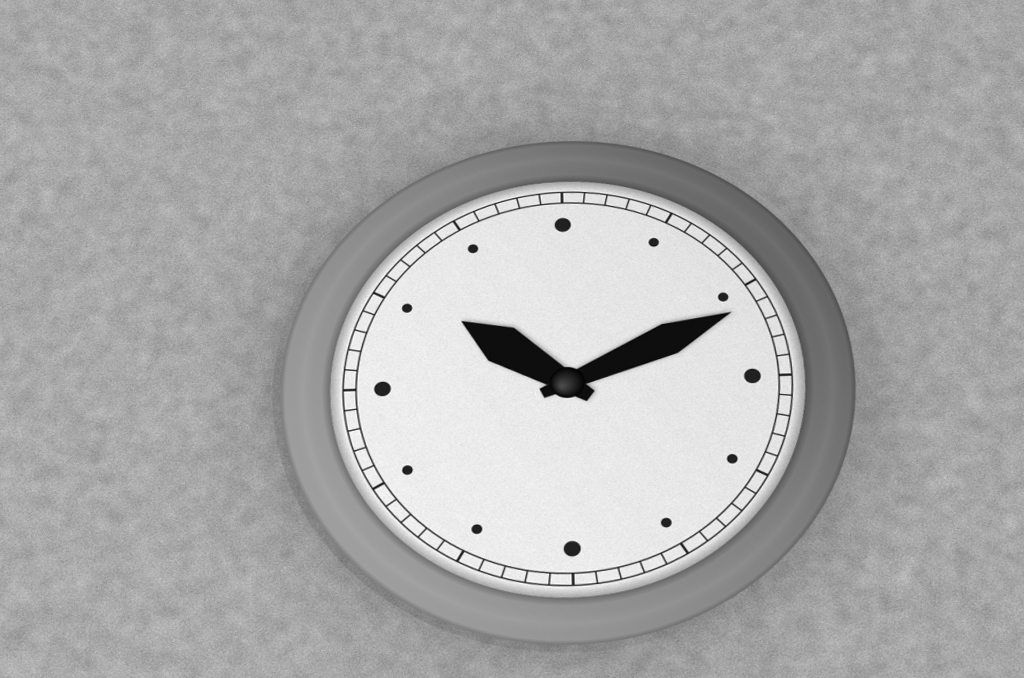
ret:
10:11
